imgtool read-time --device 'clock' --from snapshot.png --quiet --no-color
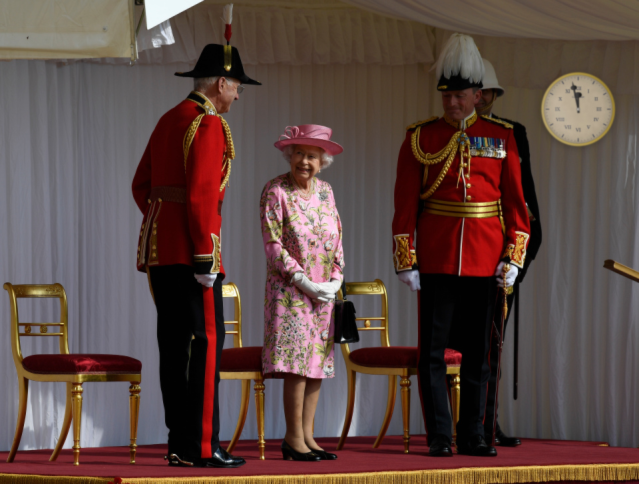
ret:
11:58
